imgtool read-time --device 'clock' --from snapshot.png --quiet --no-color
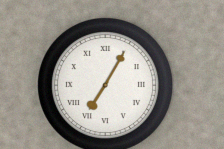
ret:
7:05
